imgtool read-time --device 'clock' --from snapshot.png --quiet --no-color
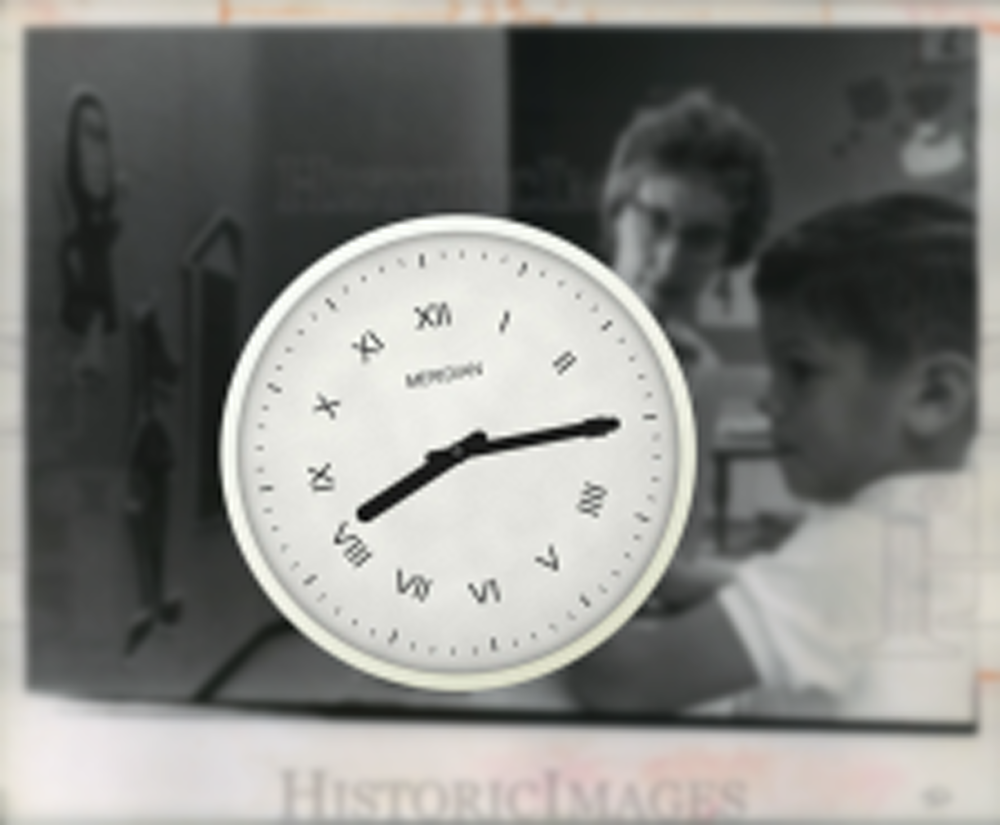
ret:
8:15
